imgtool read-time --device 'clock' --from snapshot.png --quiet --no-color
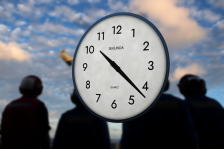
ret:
10:22
